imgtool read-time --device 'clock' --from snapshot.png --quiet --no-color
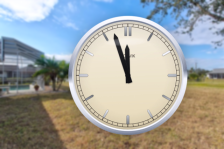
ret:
11:57
